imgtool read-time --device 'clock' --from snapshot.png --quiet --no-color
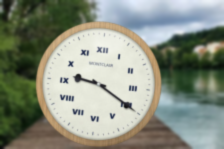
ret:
9:20
